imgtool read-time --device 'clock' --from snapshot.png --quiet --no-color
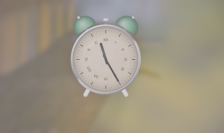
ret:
11:25
